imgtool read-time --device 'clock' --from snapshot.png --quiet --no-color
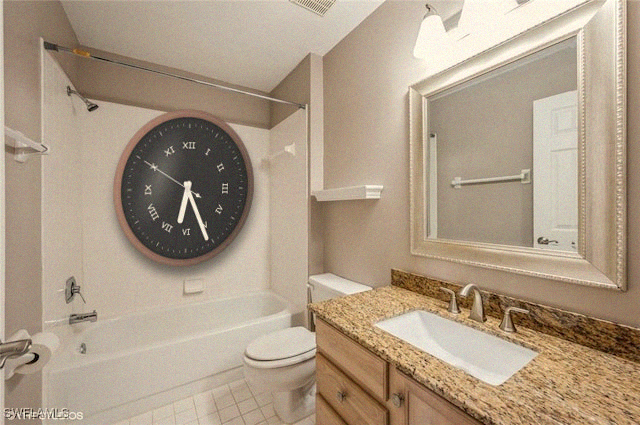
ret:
6:25:50
